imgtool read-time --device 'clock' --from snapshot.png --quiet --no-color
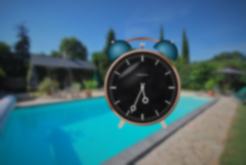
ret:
5:34
